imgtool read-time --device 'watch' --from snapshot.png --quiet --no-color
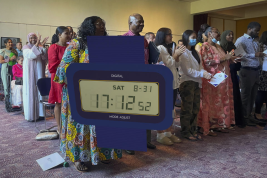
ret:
17:12:52
